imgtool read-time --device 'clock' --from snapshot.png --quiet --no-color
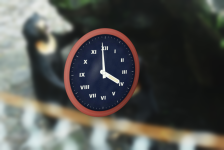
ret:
3:59
